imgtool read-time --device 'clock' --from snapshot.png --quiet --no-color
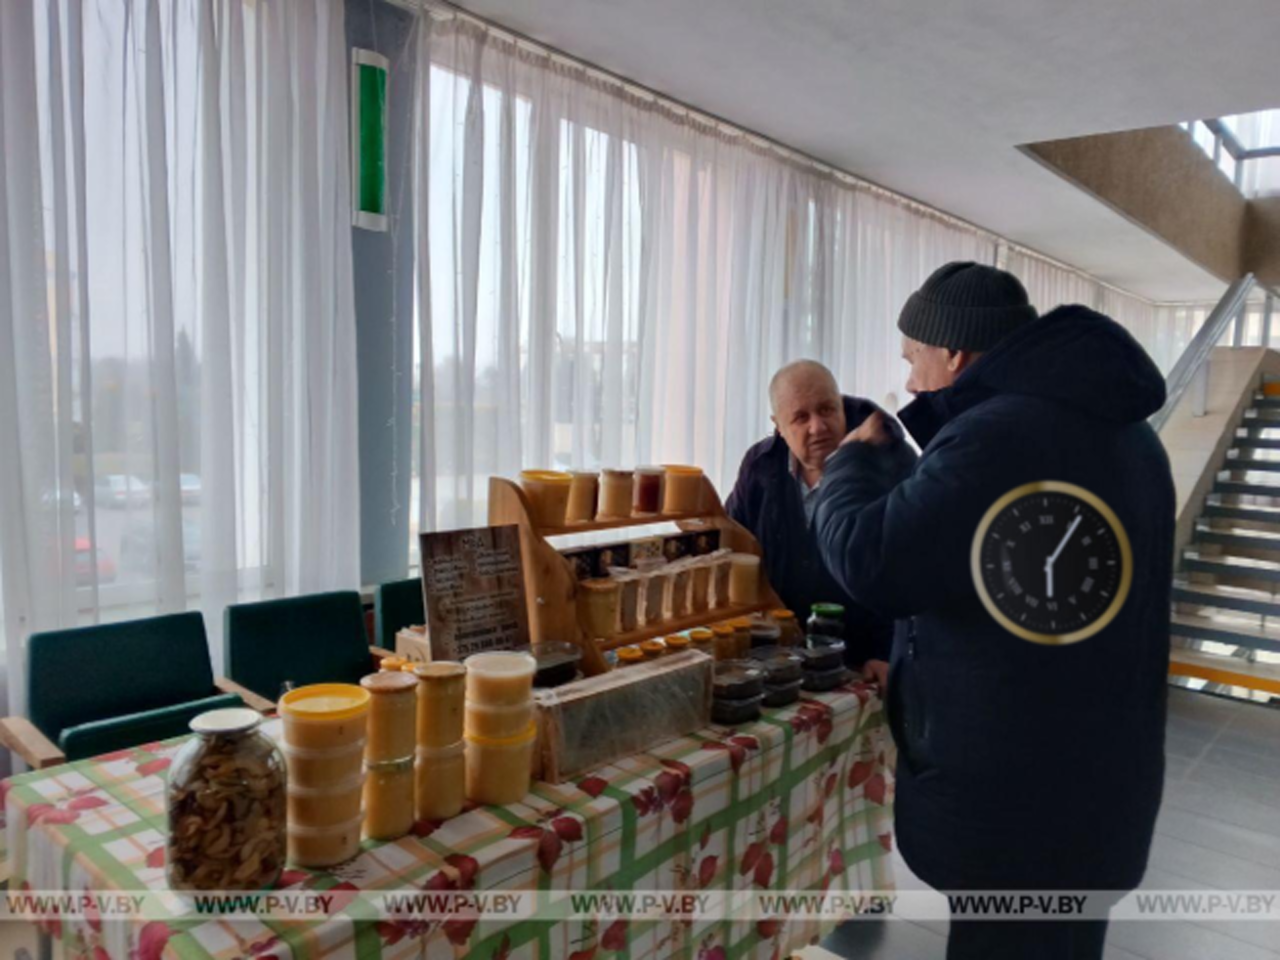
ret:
6:06
